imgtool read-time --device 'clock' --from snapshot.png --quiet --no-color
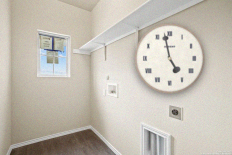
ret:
4:58
